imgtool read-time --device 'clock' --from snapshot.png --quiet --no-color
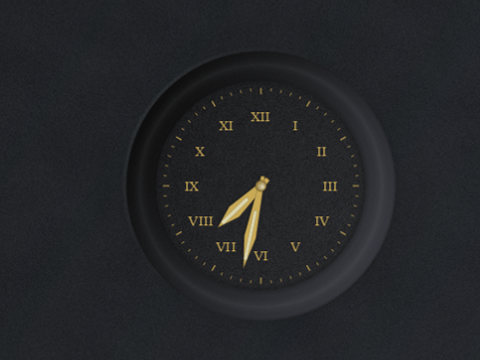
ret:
7:32
